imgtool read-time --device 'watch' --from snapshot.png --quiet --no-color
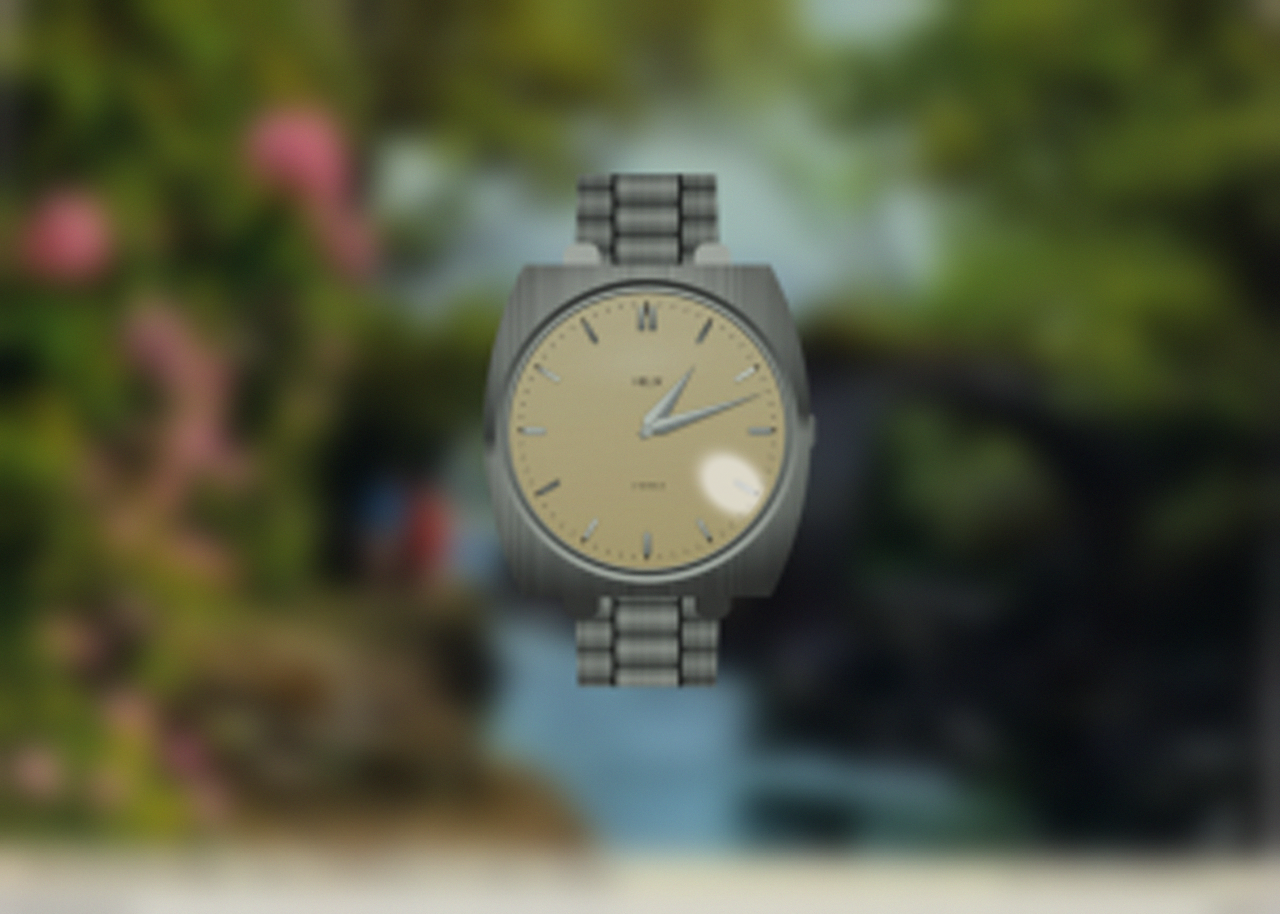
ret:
1:12
